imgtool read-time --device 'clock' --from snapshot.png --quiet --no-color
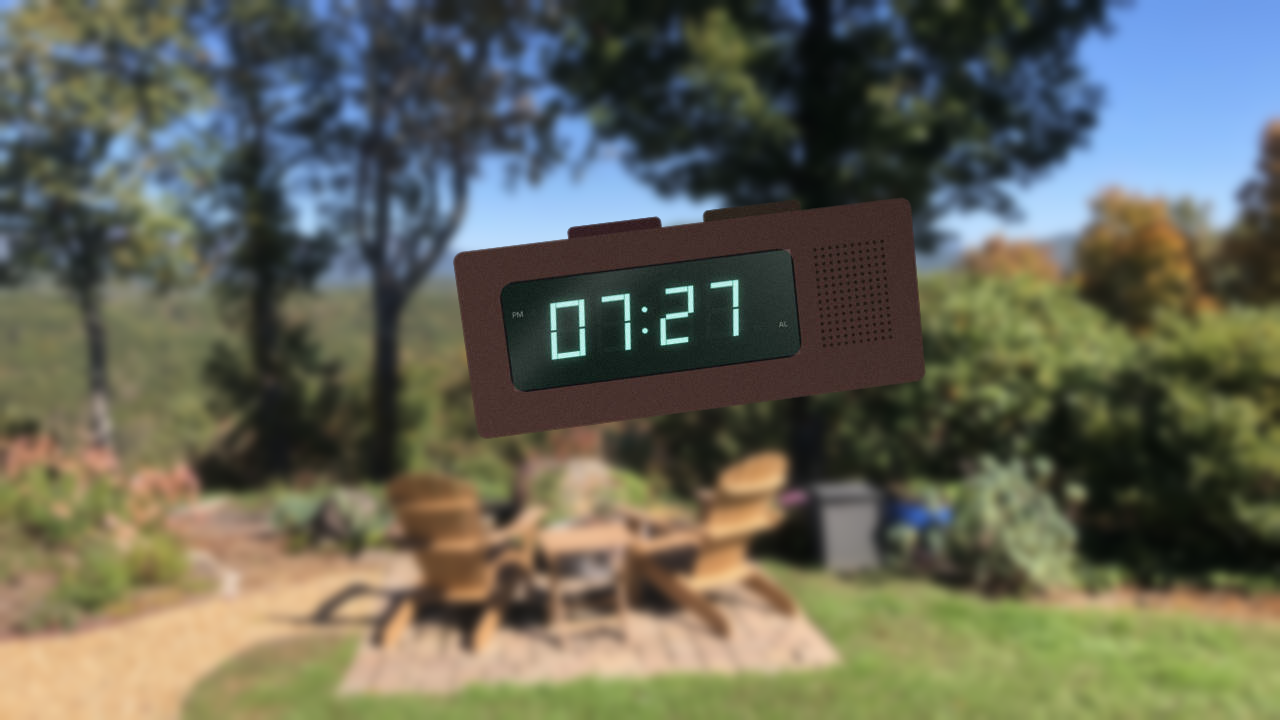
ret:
7:27
